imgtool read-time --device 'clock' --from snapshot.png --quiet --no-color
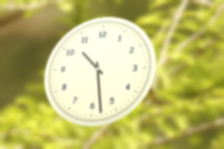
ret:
10:28
